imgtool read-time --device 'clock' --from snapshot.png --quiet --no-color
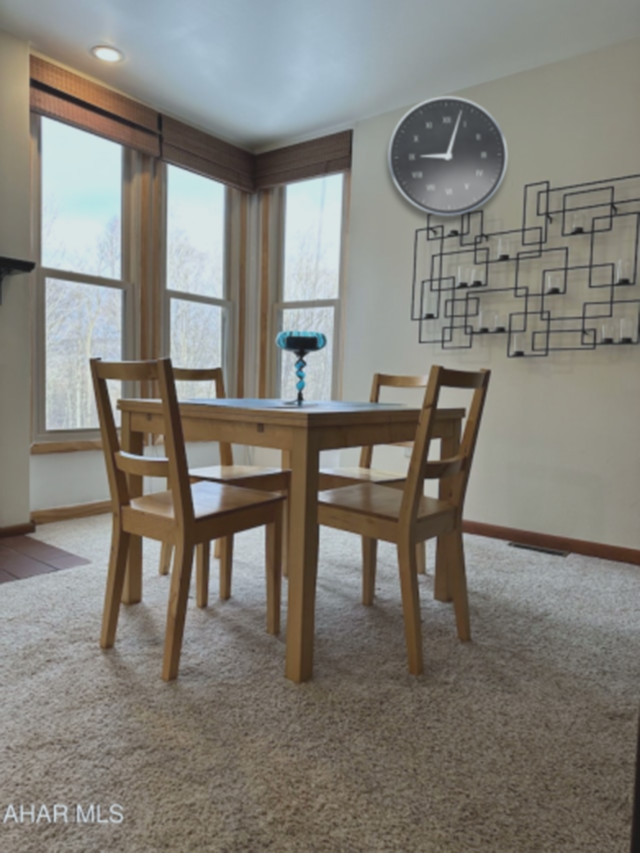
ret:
9:03
